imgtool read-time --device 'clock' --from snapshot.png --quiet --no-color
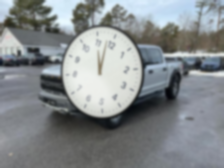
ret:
10:58
